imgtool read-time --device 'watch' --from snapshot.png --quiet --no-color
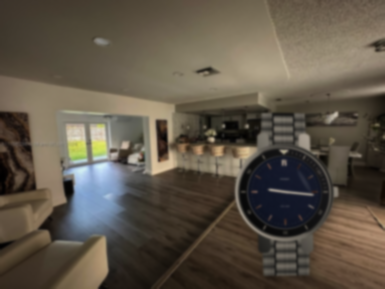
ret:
9:16
